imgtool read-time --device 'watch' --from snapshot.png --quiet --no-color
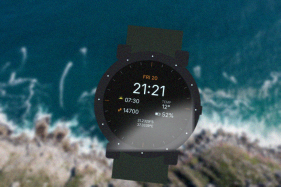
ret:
21:21
